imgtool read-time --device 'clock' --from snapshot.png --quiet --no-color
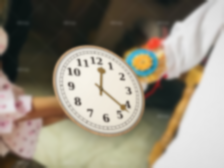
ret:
12:22
